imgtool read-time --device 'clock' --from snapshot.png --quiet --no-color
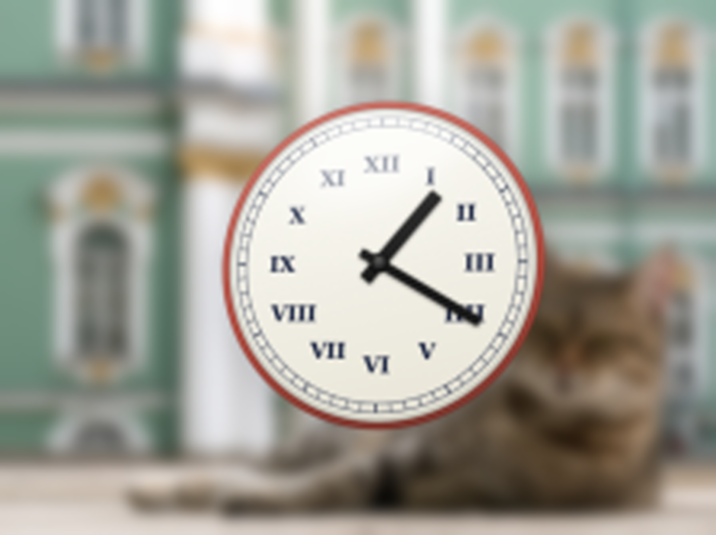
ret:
1:20
